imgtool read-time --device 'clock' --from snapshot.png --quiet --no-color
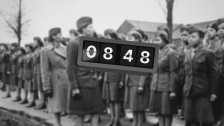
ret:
8:48
